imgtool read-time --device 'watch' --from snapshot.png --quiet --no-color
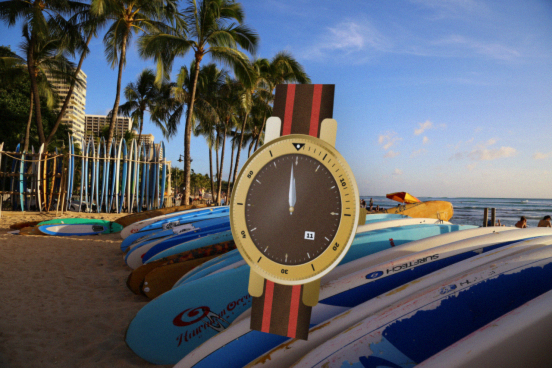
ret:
11:59
